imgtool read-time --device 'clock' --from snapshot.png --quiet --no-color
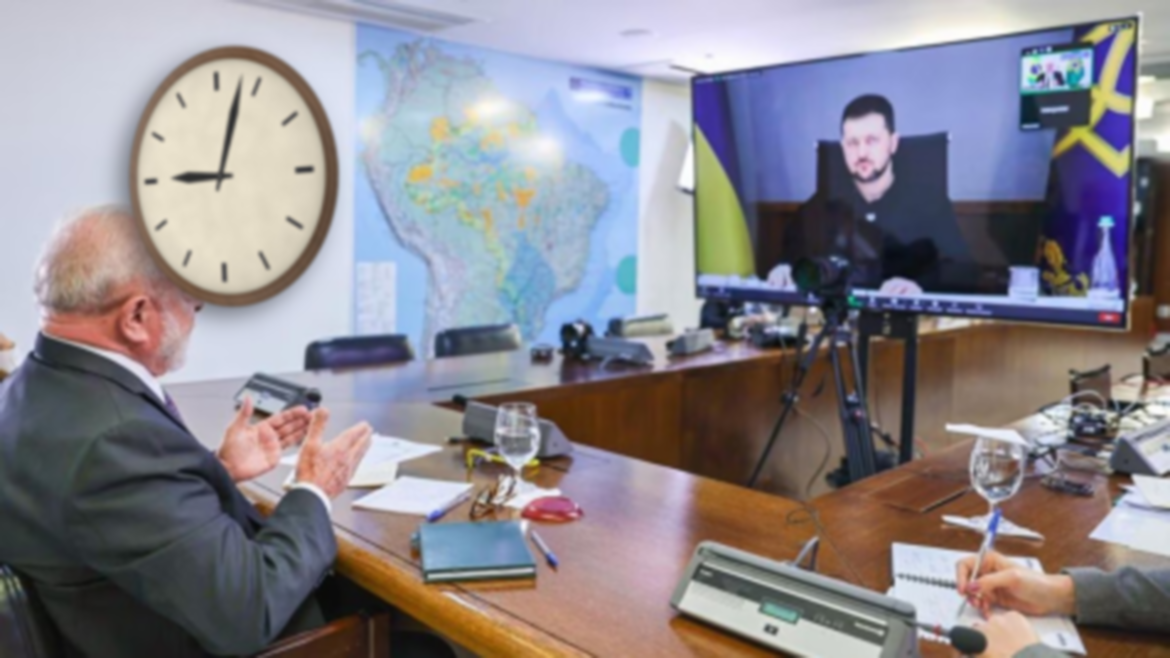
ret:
9:03
